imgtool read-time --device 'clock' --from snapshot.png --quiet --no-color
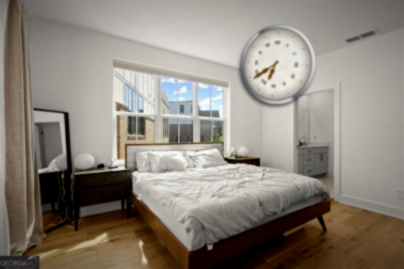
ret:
6:39
